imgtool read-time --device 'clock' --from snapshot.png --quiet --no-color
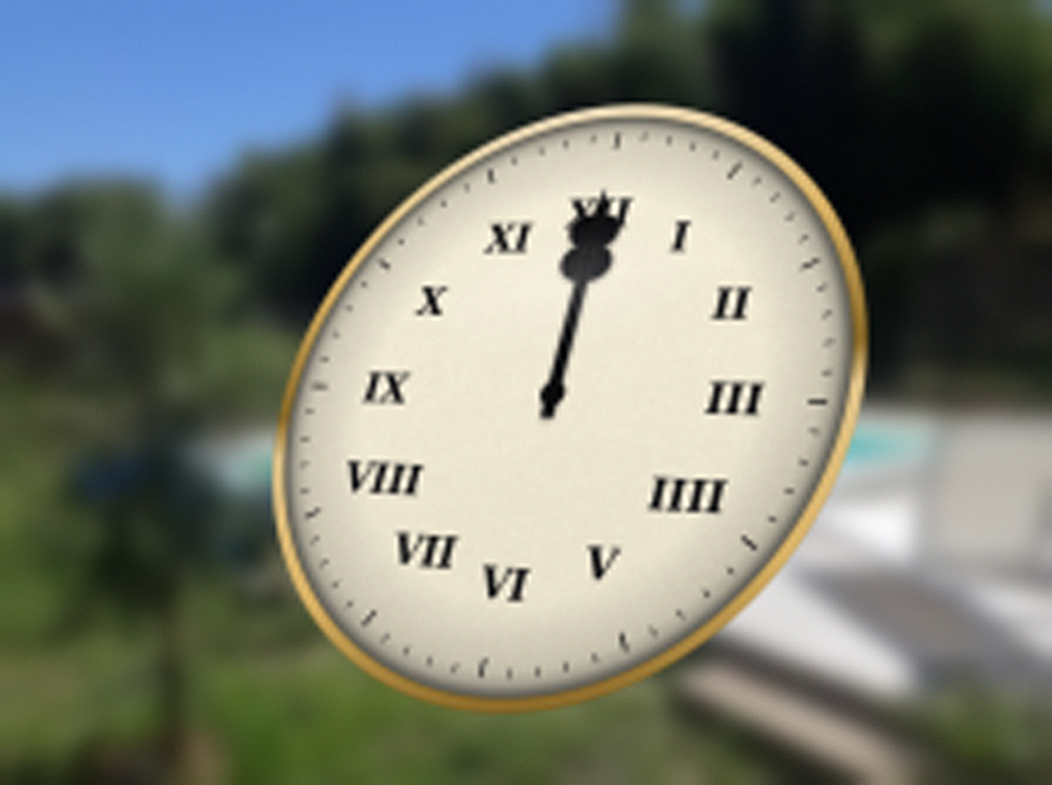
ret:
12:00
